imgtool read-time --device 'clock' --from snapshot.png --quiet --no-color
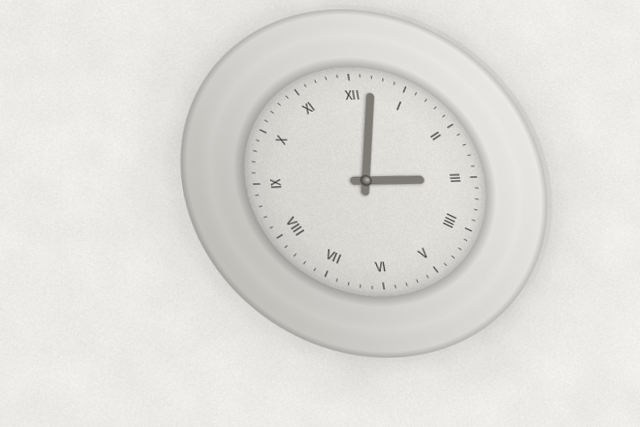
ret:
3:02
